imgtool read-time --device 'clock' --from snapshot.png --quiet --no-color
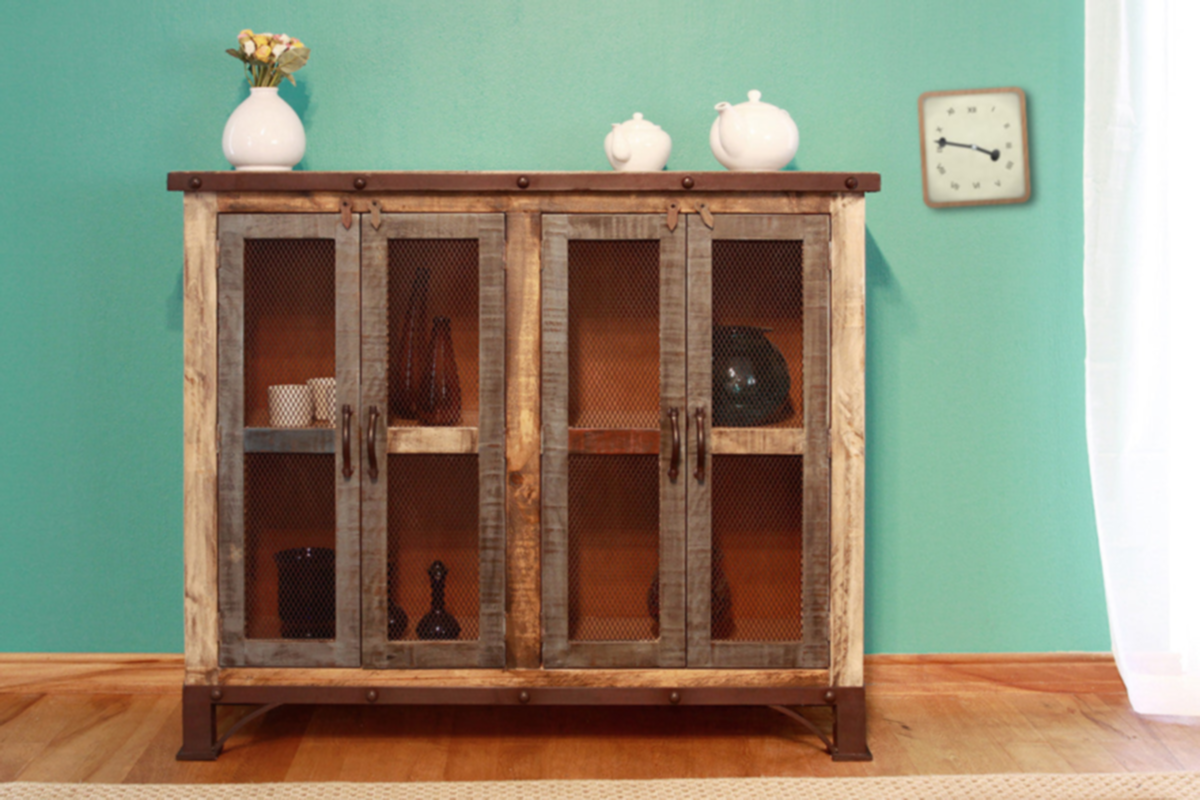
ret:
3:47
